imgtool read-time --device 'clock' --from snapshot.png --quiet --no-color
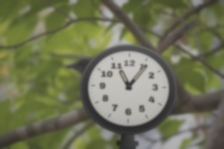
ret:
11:06
